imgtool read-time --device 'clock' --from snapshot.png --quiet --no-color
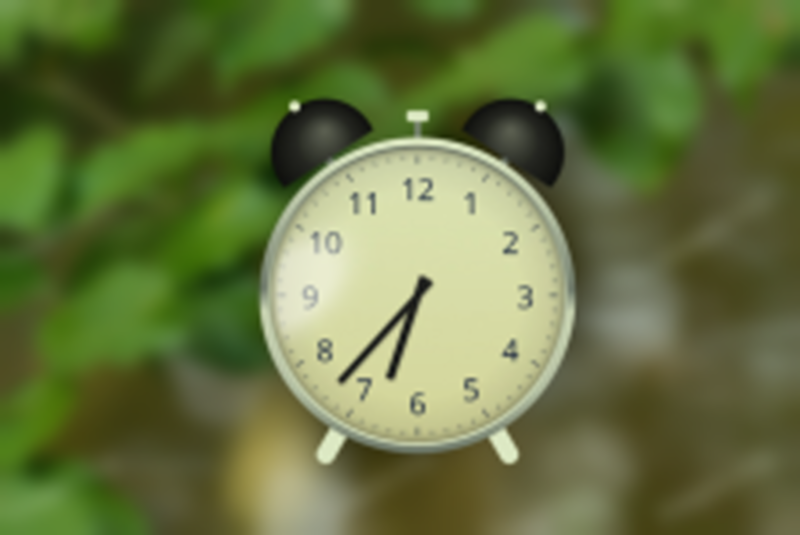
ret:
6:37
